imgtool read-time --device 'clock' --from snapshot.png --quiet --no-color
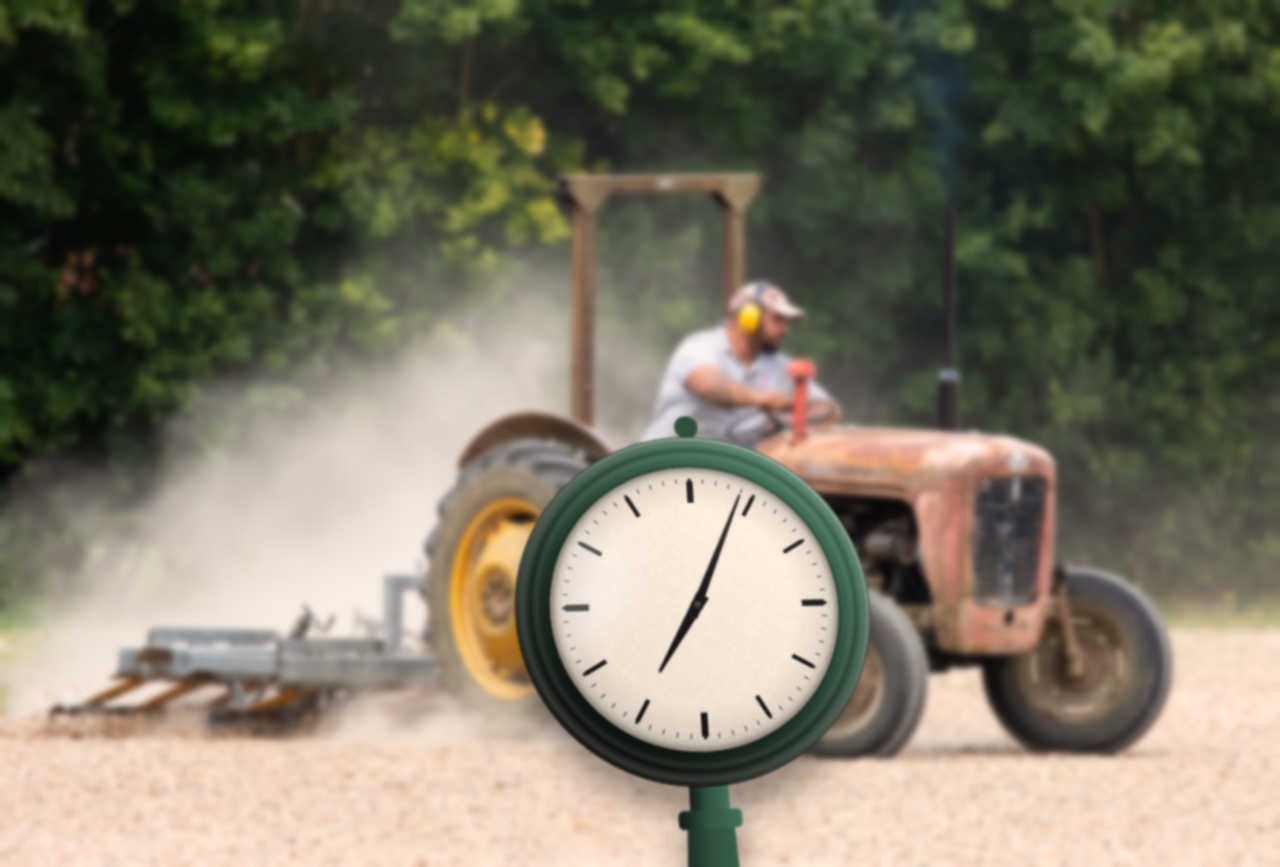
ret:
7:04
